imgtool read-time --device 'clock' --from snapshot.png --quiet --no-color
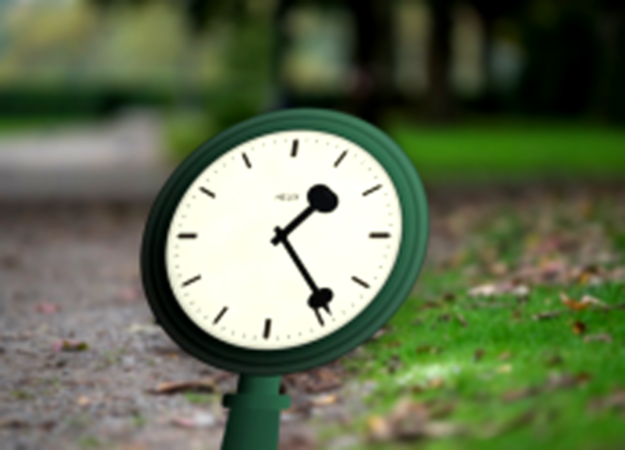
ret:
1:24
